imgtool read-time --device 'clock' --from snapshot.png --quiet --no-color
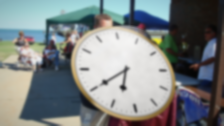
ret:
6:40
